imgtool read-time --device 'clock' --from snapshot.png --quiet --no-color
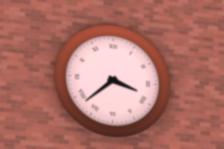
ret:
3:38
